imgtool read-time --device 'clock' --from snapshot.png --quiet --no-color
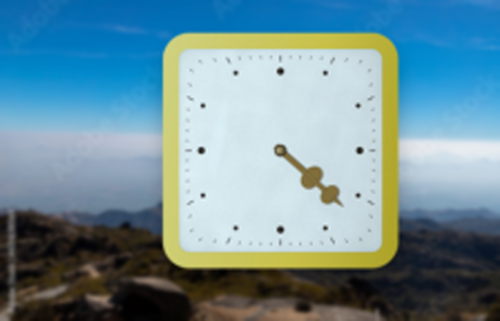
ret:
4:22
